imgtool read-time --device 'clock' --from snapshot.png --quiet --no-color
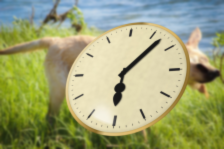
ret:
6:07
